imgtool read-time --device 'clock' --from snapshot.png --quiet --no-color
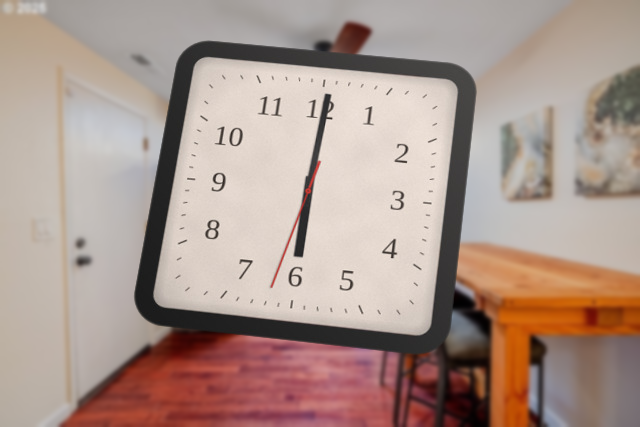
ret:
6:00:32
